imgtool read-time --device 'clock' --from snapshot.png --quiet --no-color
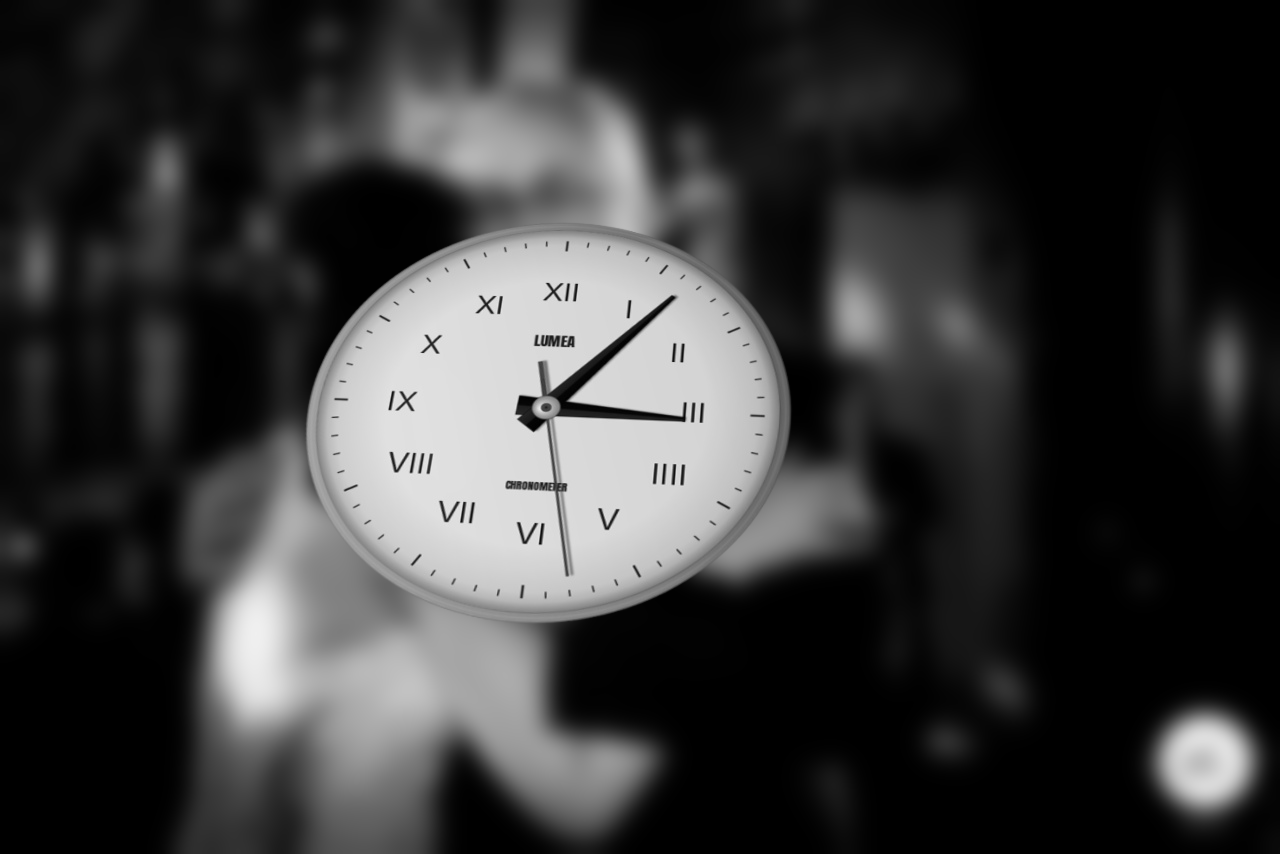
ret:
3:06:28
